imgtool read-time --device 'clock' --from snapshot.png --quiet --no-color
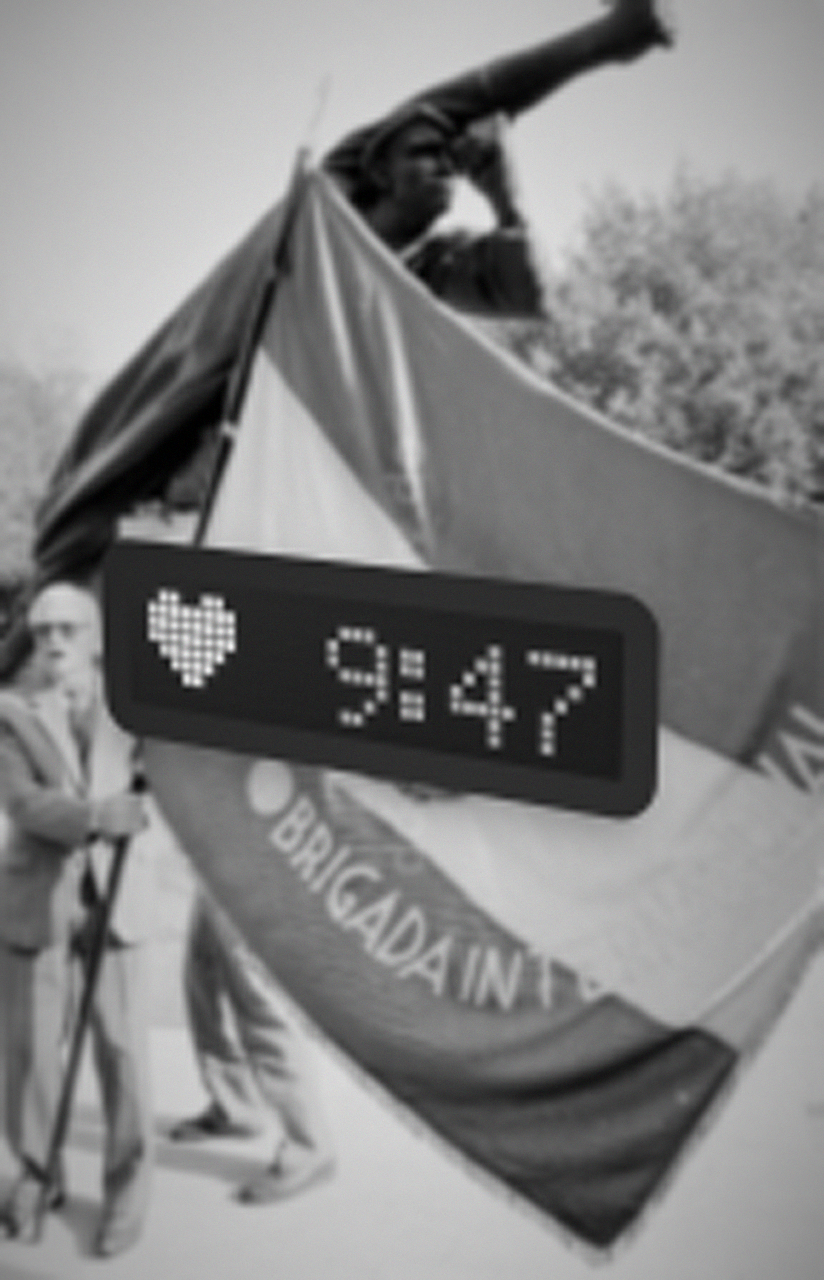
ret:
9:47
